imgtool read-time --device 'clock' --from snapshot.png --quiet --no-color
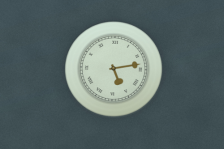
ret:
5:13
